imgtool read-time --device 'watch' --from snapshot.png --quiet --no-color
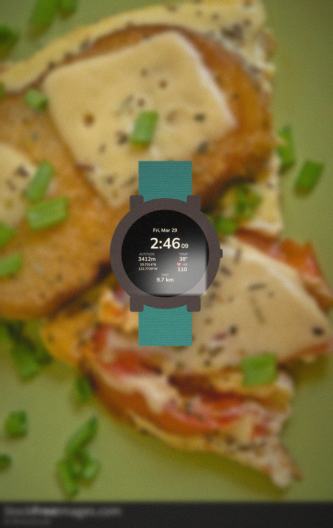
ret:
2:46
